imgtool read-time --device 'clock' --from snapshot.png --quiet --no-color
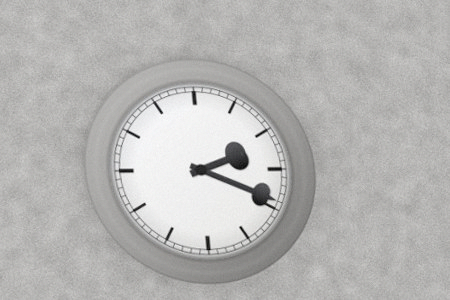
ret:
2:19
